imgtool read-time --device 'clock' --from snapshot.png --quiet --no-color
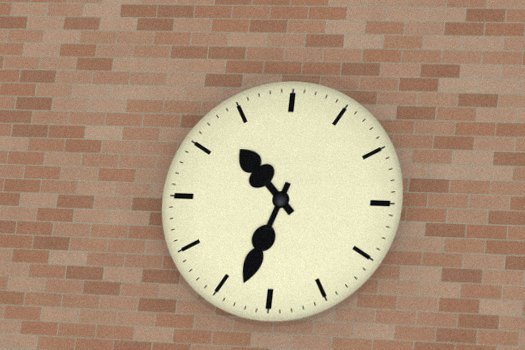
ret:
10:33
